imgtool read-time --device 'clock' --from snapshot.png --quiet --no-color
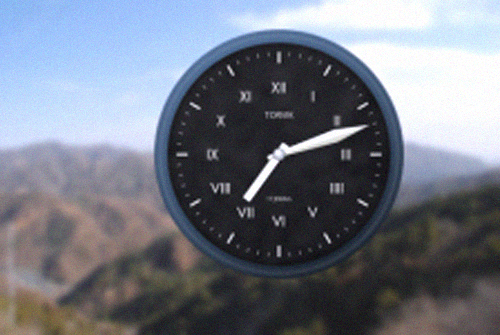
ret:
7:12
